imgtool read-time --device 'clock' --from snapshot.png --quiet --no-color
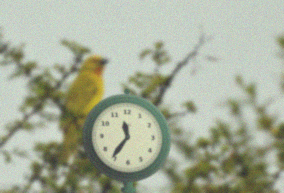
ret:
11:36
